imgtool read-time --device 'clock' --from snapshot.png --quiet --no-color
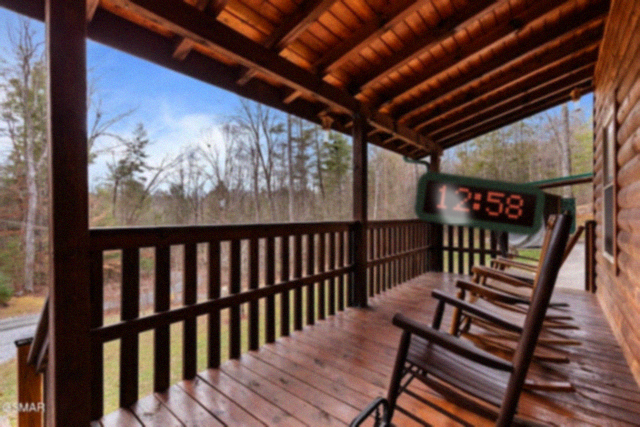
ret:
12:58
